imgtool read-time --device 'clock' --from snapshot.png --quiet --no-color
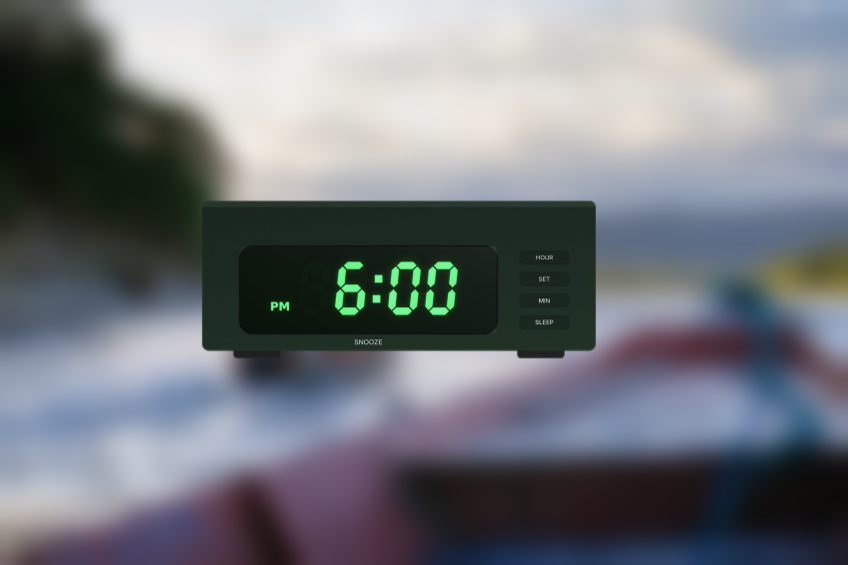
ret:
6:00
